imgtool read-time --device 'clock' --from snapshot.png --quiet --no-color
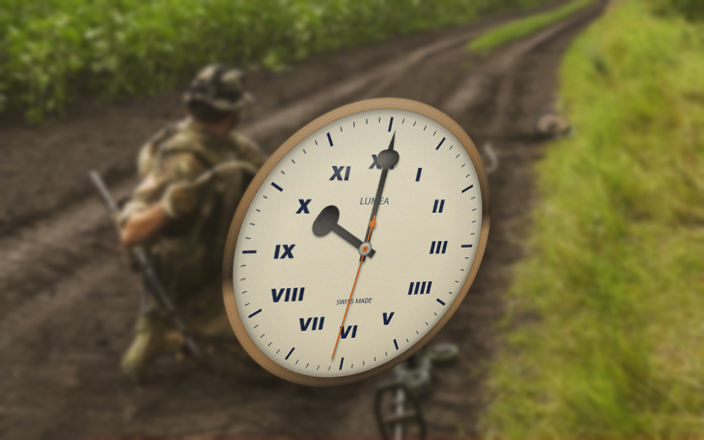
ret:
10:00:31
